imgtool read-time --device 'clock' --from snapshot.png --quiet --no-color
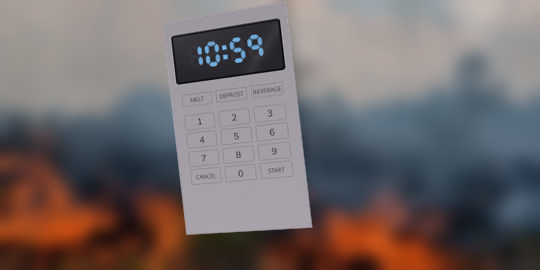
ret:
10:59
